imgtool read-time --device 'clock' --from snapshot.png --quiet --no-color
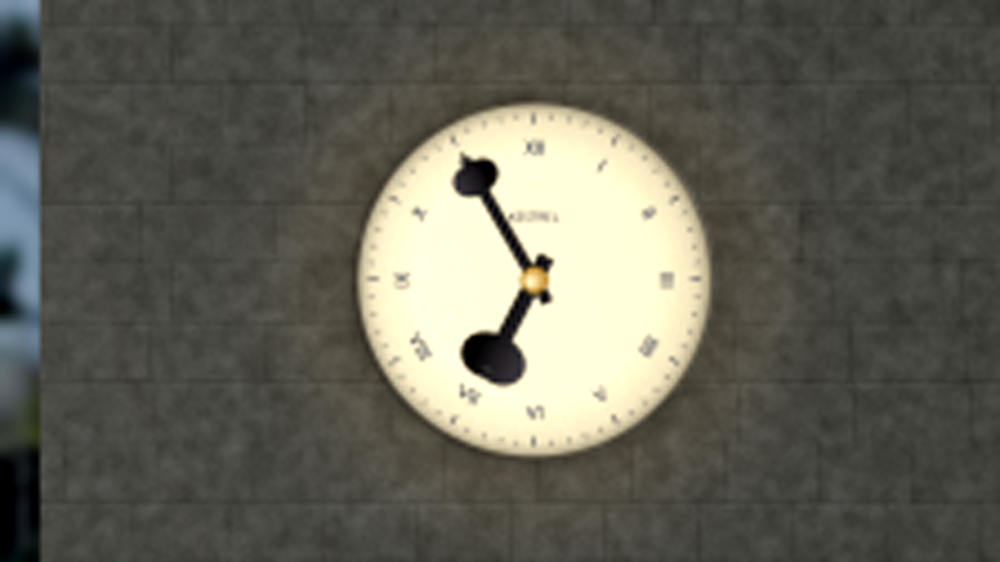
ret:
6:55
